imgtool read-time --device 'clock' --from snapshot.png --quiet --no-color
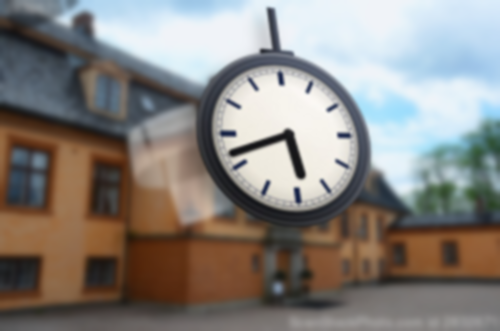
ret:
5:42
